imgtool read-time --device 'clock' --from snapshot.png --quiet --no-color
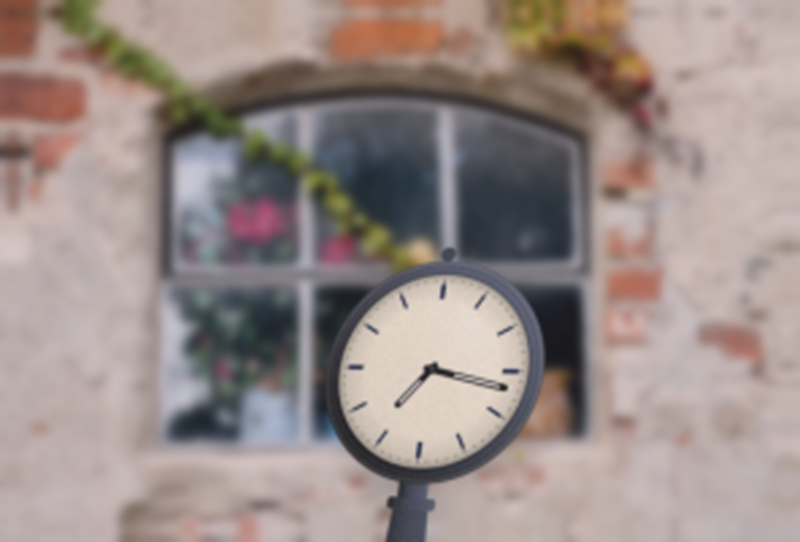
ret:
7:17
